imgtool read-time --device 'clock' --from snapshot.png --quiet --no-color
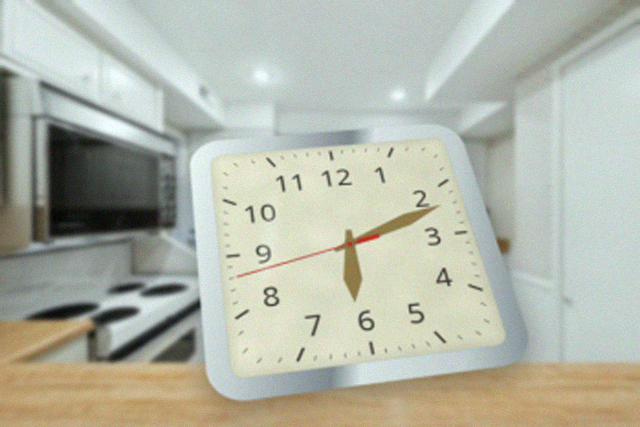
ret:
6:11:43
